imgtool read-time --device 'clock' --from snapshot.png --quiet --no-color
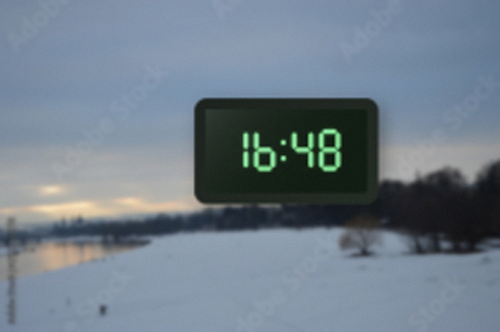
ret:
16:48
